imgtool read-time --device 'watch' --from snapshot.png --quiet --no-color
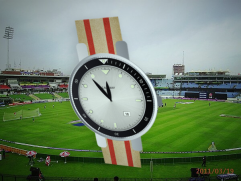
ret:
11:54
